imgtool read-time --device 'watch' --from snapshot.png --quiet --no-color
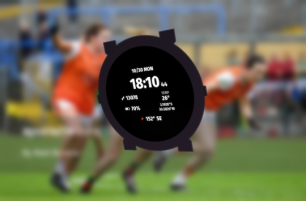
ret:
18:10
